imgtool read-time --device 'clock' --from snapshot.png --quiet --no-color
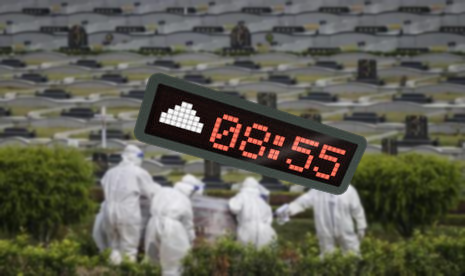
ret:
8:55
